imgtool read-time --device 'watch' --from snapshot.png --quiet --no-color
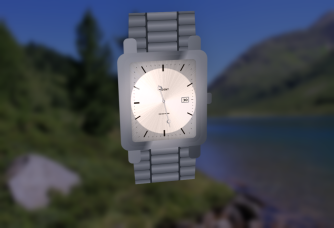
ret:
11:28
